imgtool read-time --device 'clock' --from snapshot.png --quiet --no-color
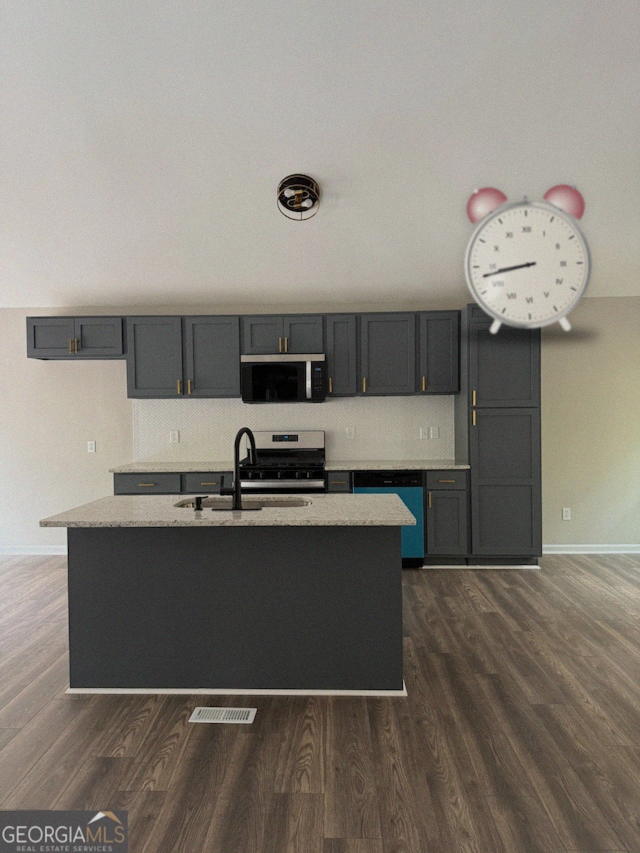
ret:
8:43
